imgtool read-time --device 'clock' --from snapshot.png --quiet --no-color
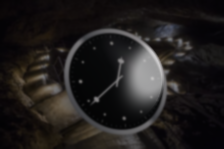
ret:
12:39
